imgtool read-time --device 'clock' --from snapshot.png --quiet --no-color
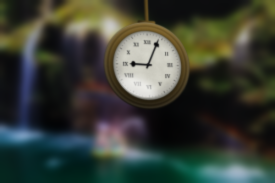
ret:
9:04
